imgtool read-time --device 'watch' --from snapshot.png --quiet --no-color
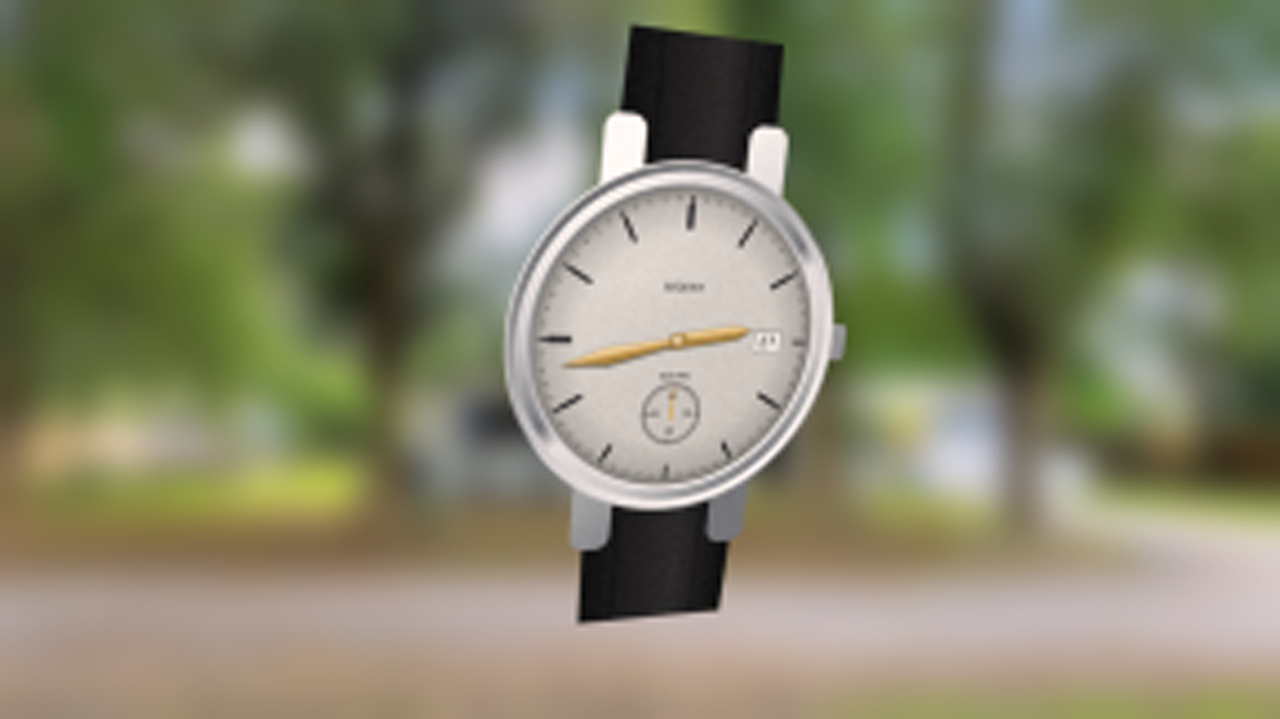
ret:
2:43
